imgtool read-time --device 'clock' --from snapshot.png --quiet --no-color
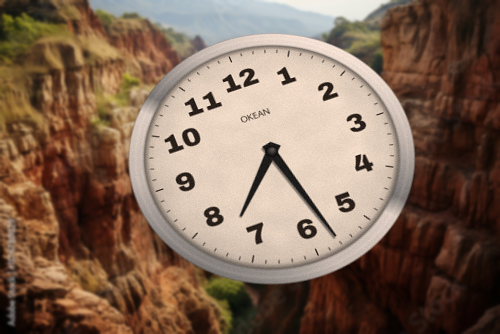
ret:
7:28
